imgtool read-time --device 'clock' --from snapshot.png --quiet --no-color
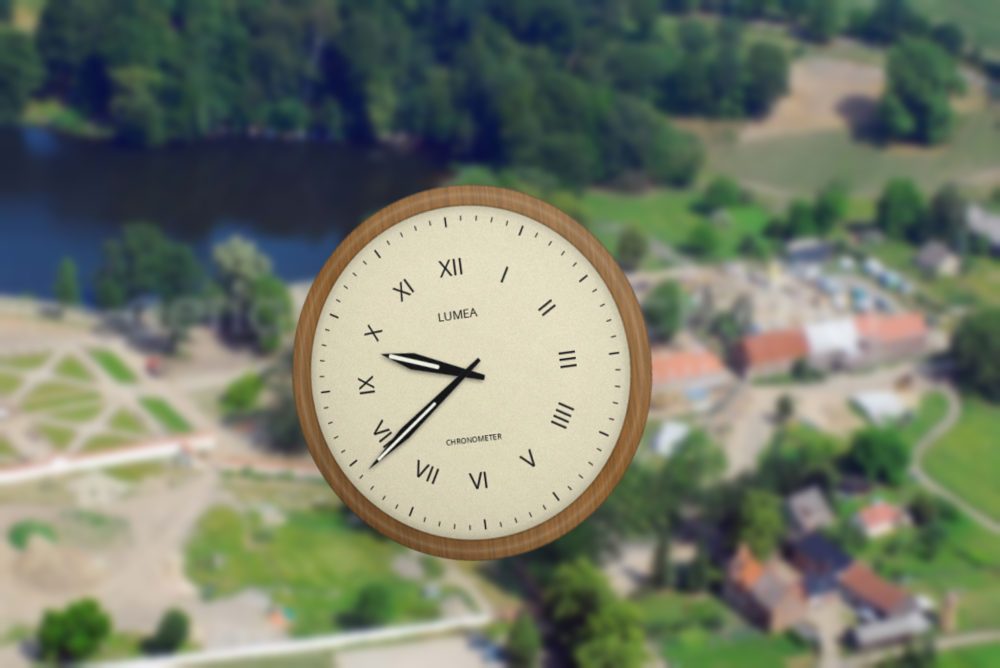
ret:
9:39
